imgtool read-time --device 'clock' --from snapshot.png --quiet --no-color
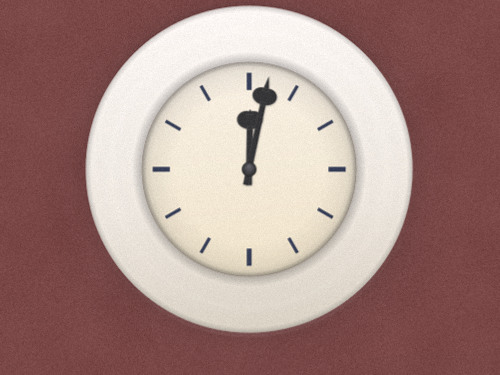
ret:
12:02
